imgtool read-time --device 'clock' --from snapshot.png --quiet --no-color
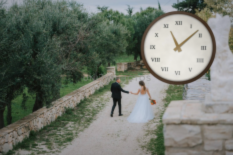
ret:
11:08
